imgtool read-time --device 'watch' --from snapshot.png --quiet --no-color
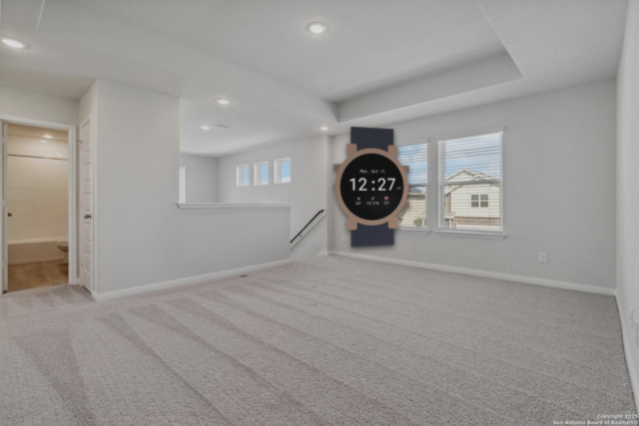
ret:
12:27
